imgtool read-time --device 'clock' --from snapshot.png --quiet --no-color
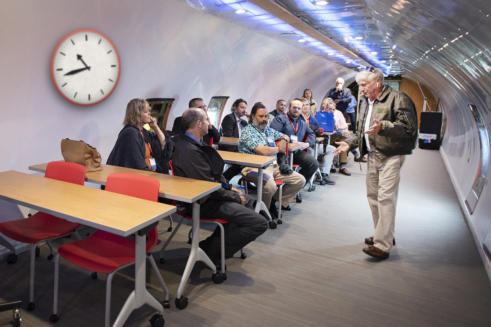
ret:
10:43
